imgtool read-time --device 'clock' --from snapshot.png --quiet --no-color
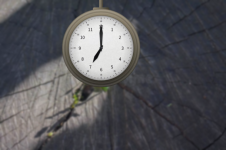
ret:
7:00
